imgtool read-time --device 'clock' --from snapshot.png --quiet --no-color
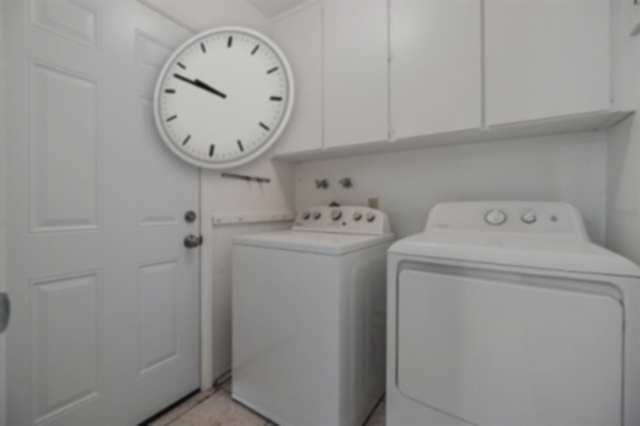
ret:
9:48
